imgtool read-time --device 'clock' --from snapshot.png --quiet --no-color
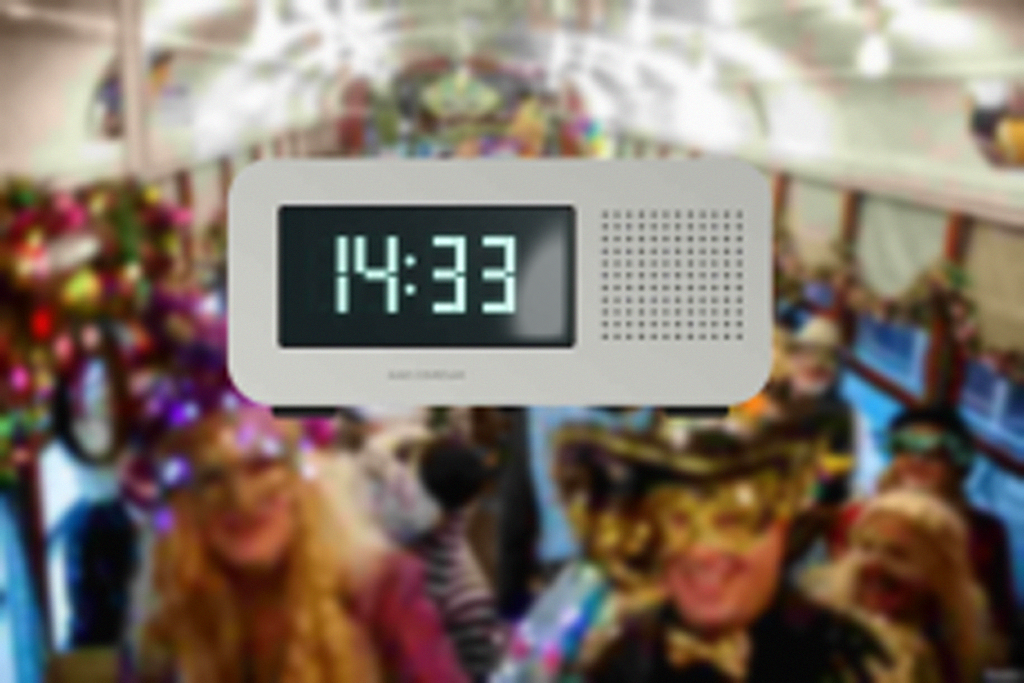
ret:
14:33
